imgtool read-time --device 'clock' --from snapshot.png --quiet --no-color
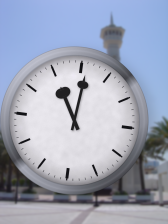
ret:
11:01
